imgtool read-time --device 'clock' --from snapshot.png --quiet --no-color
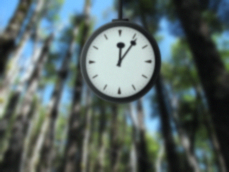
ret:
12:06
